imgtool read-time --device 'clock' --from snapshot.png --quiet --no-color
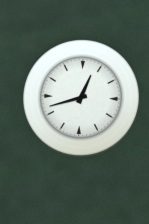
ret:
12:42
